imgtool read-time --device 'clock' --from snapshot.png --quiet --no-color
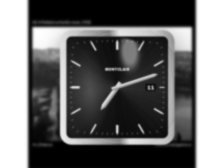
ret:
7:12
